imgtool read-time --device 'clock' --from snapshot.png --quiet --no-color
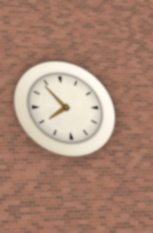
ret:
7:54
